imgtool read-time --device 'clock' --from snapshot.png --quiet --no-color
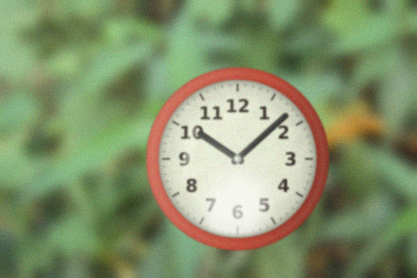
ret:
10:08
